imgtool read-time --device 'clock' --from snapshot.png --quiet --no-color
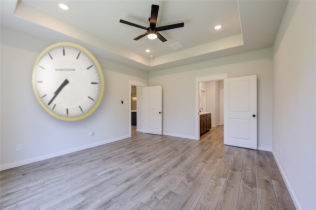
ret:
7:37
